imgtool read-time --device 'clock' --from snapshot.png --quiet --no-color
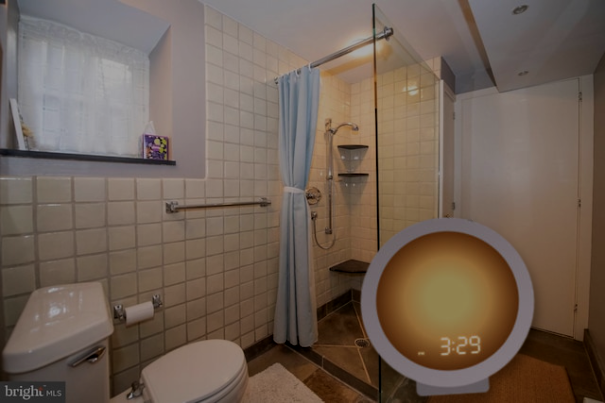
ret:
3:29
